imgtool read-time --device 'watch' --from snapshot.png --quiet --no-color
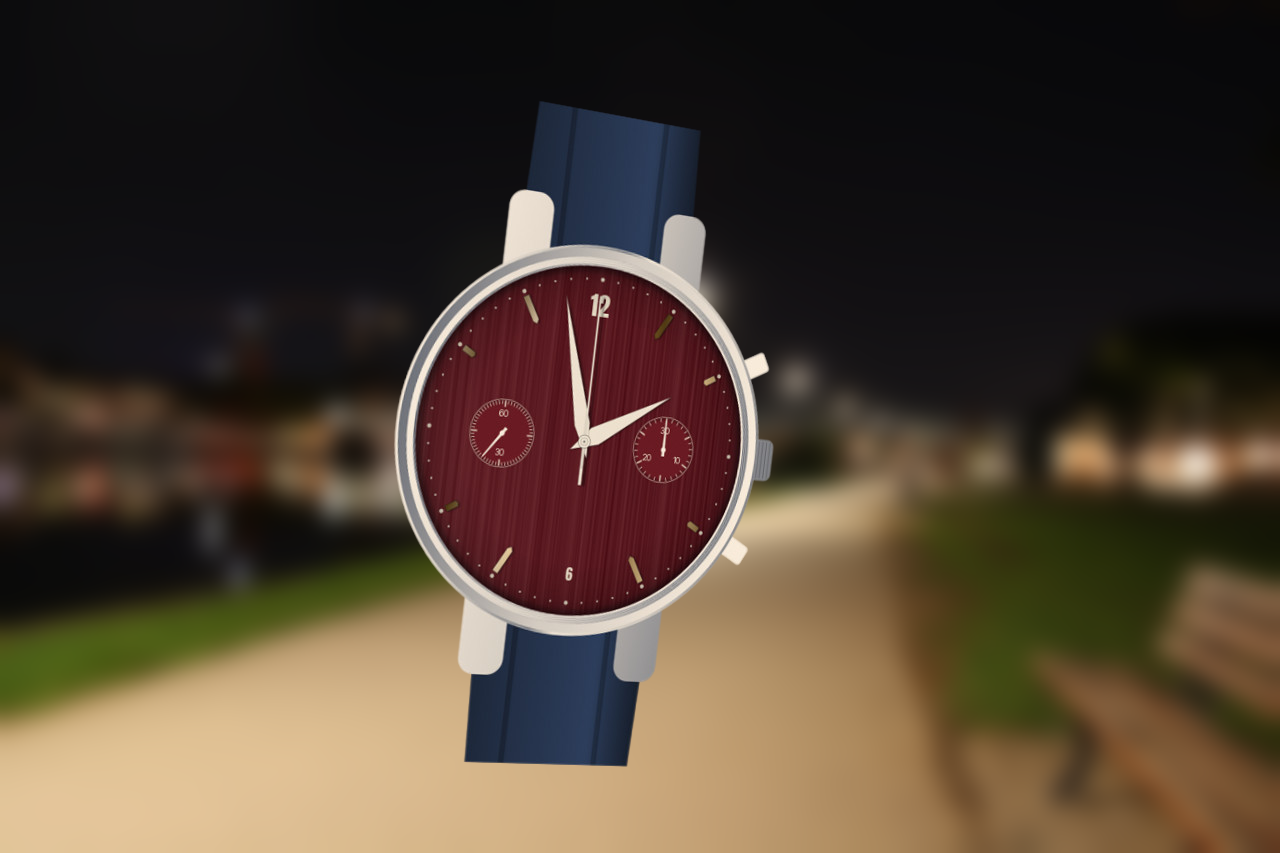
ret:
1:57:36
